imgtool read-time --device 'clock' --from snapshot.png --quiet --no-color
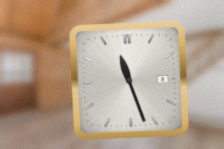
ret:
11:27
